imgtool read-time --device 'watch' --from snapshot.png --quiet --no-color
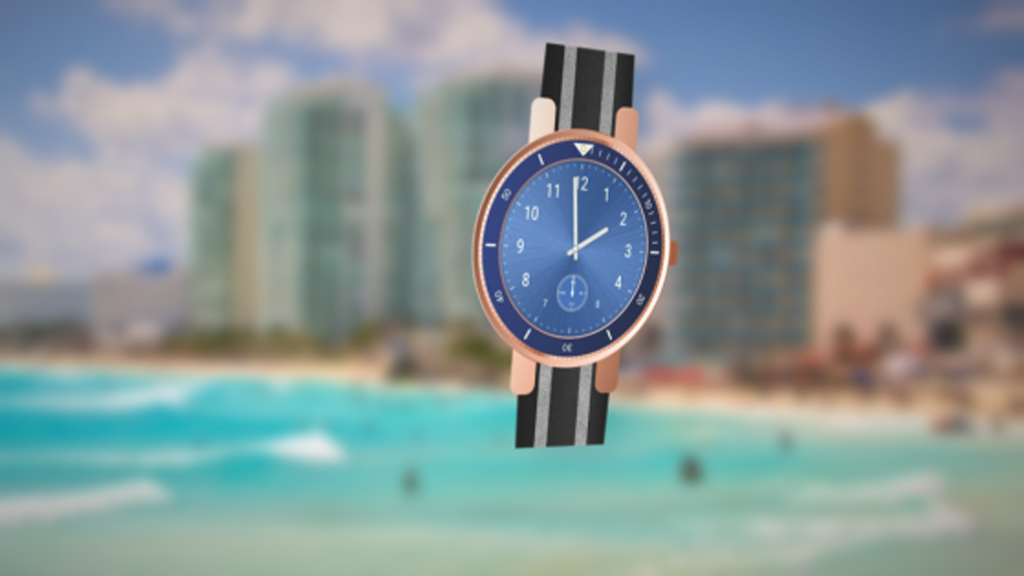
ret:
1:59
